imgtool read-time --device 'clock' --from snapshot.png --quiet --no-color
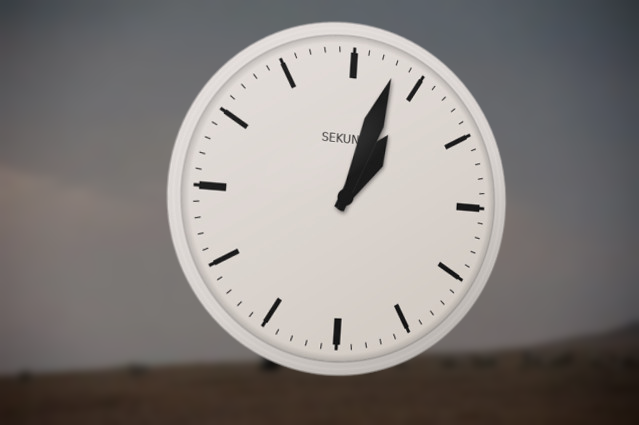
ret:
1:03
